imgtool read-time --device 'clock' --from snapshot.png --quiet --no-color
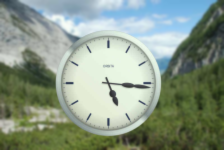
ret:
5:16
